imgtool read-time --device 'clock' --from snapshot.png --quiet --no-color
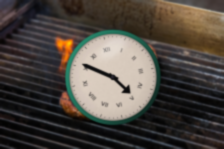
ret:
4:51
